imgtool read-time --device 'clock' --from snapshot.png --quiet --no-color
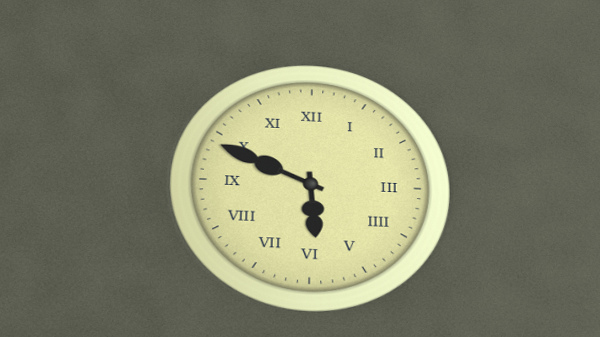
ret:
5:49
